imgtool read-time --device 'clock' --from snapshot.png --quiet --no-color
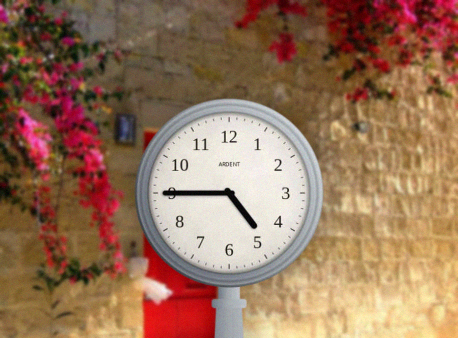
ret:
4:45
